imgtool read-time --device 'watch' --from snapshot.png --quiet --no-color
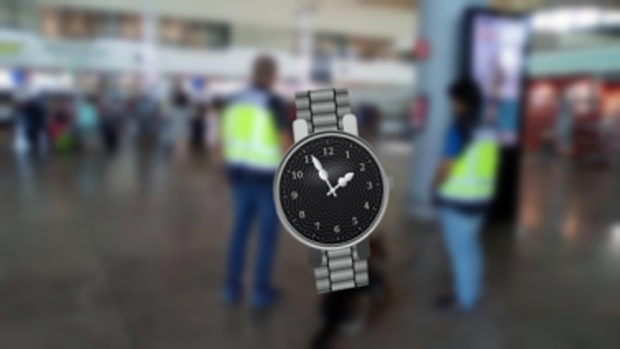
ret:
1:56
